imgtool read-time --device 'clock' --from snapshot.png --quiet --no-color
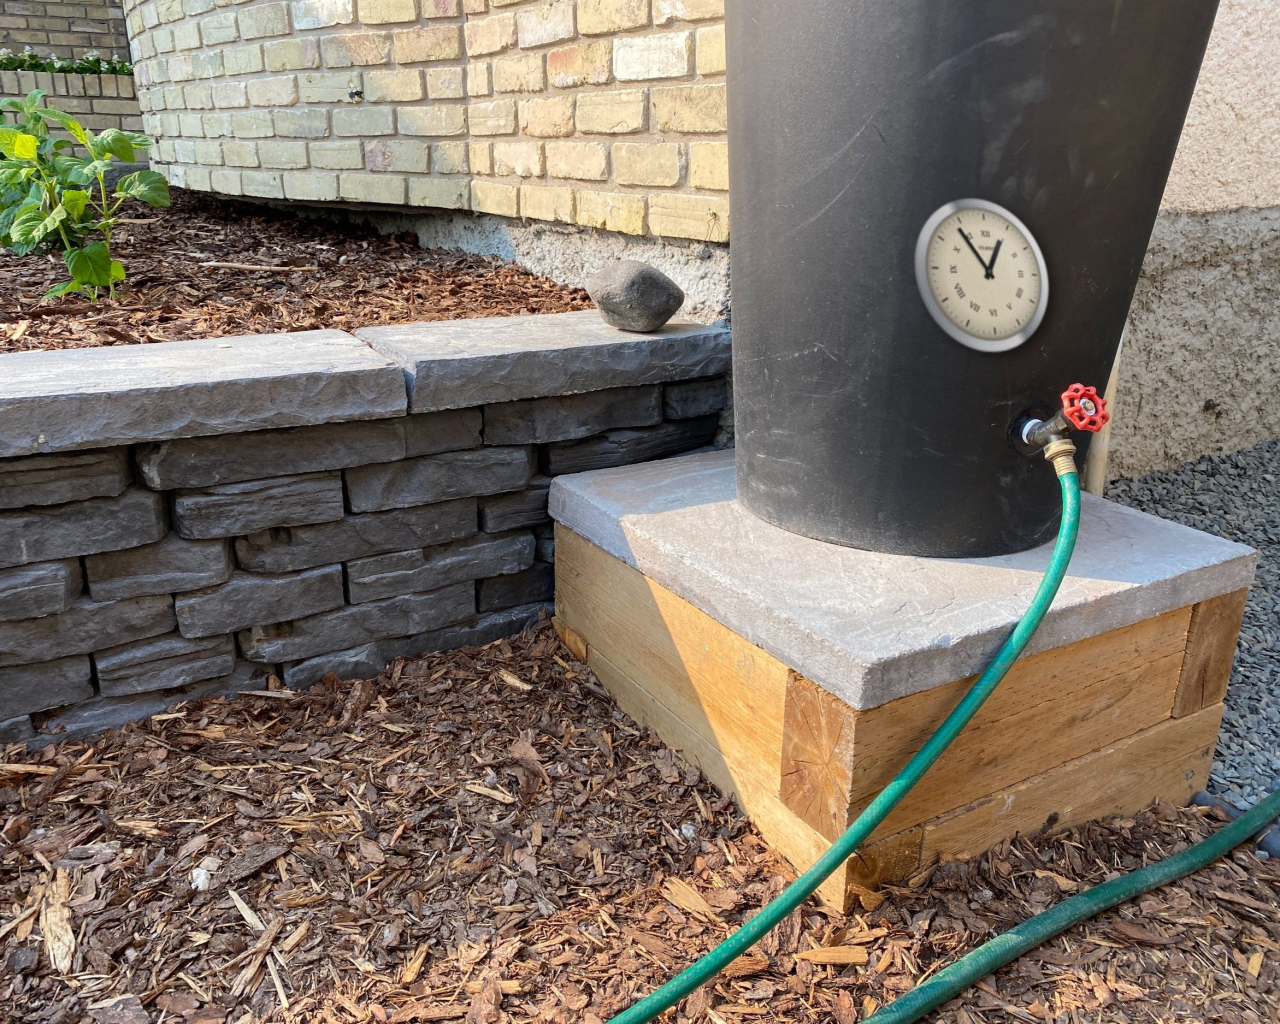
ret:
12:54
